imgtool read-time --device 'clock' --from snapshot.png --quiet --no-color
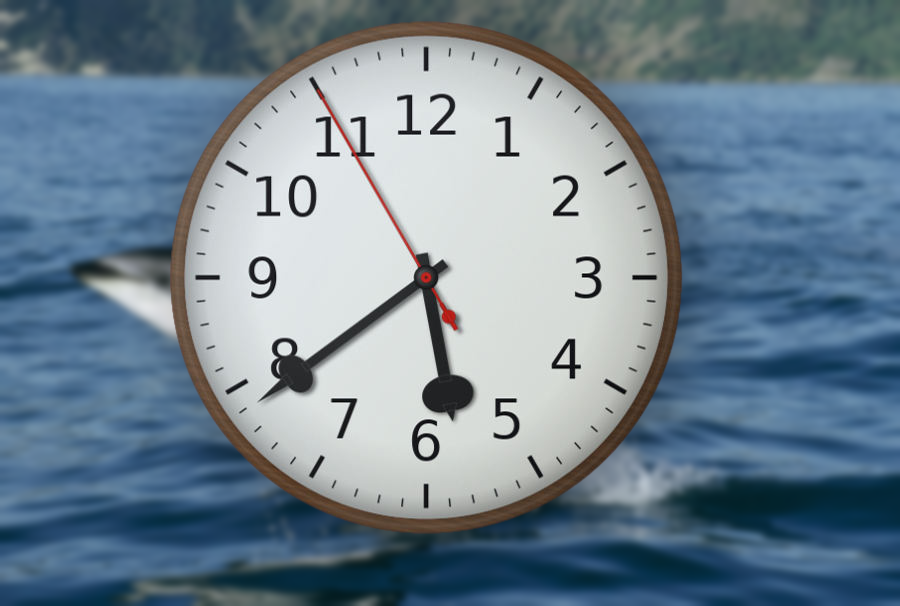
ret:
5:38:55
